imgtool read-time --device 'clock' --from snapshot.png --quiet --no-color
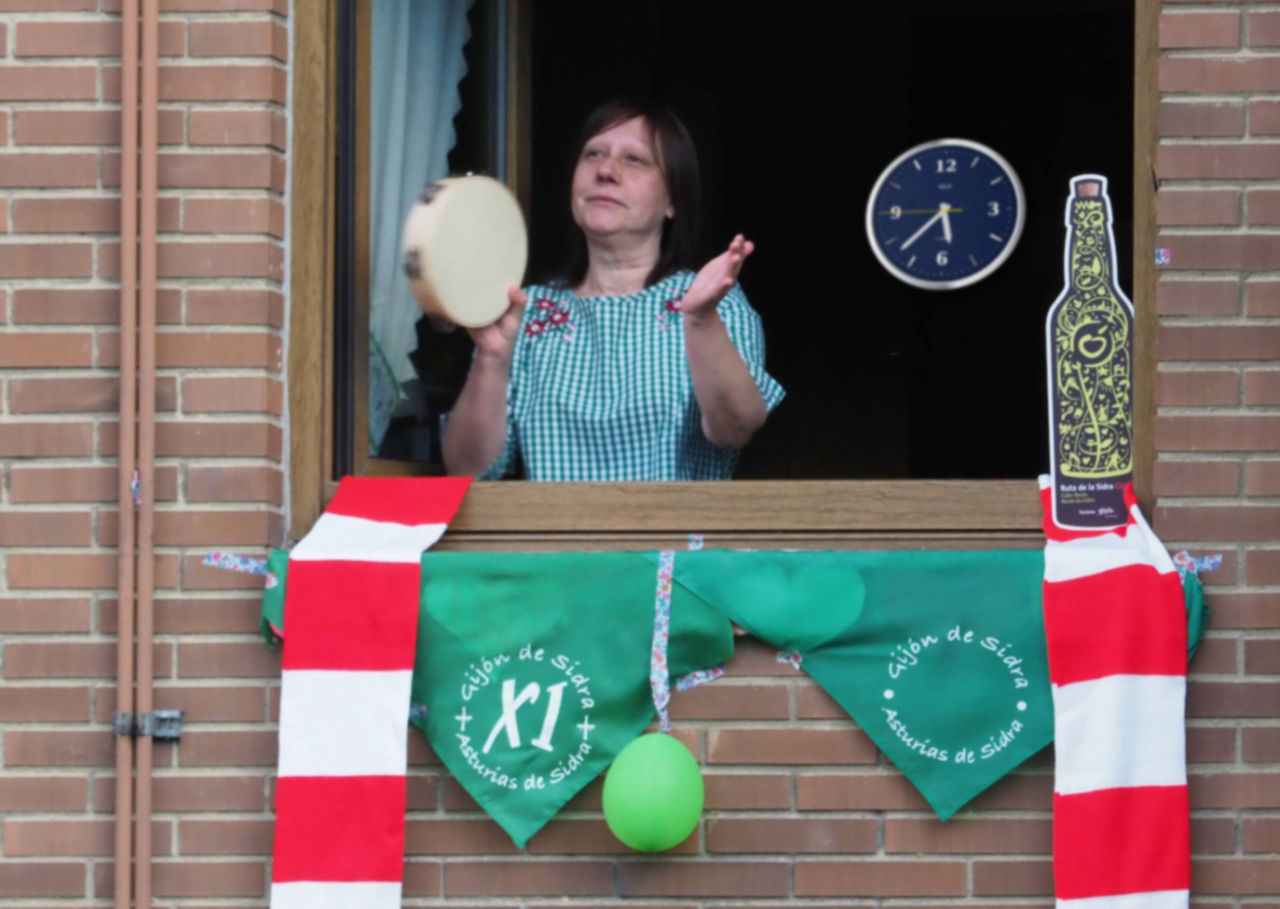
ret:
5:37:45
